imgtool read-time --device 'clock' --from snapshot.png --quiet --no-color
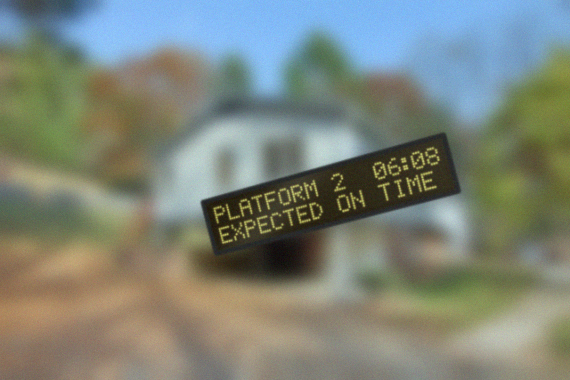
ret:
6:08
